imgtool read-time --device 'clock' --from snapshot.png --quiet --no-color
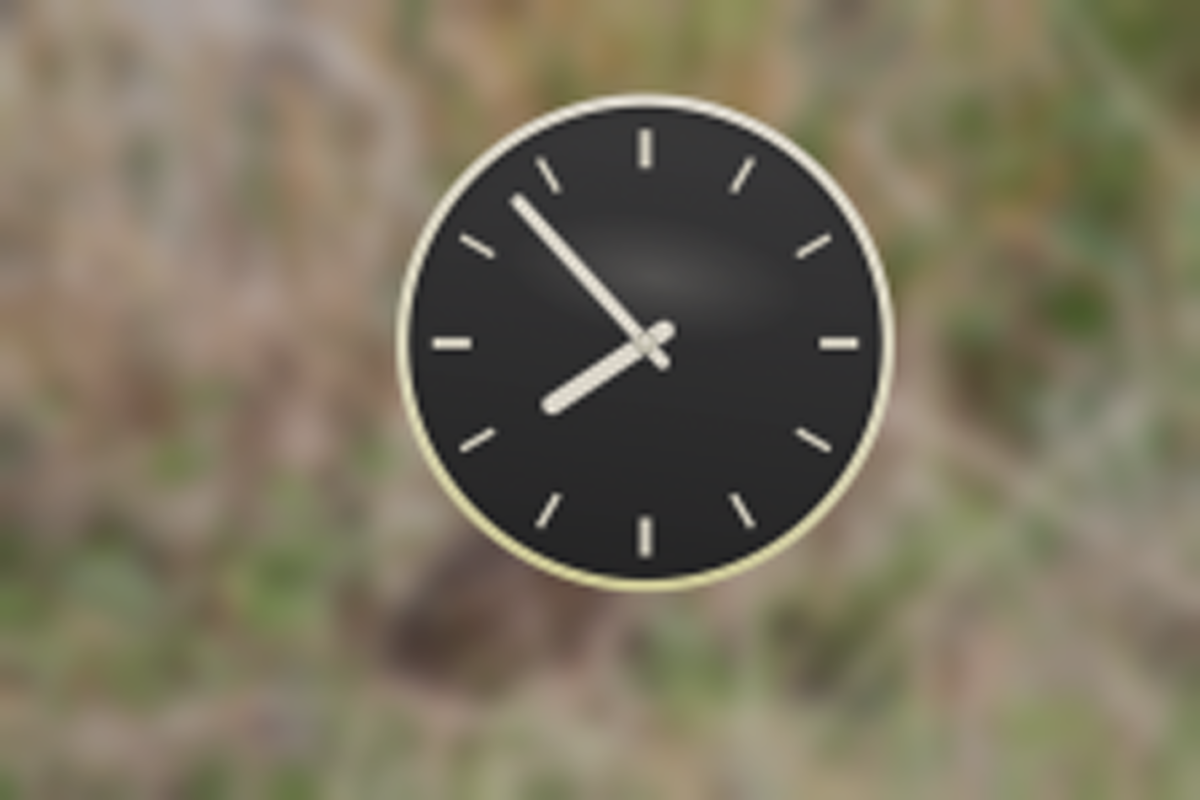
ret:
7:53
